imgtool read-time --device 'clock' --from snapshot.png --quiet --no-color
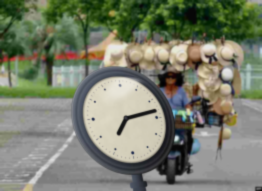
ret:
7:13
